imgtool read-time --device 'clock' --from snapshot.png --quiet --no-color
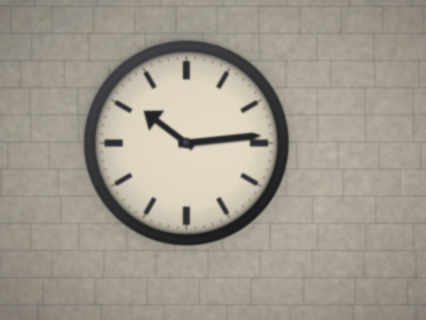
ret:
10:14
